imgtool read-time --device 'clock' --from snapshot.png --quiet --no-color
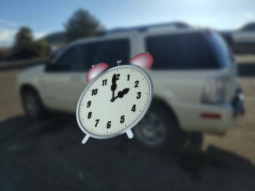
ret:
1:59
